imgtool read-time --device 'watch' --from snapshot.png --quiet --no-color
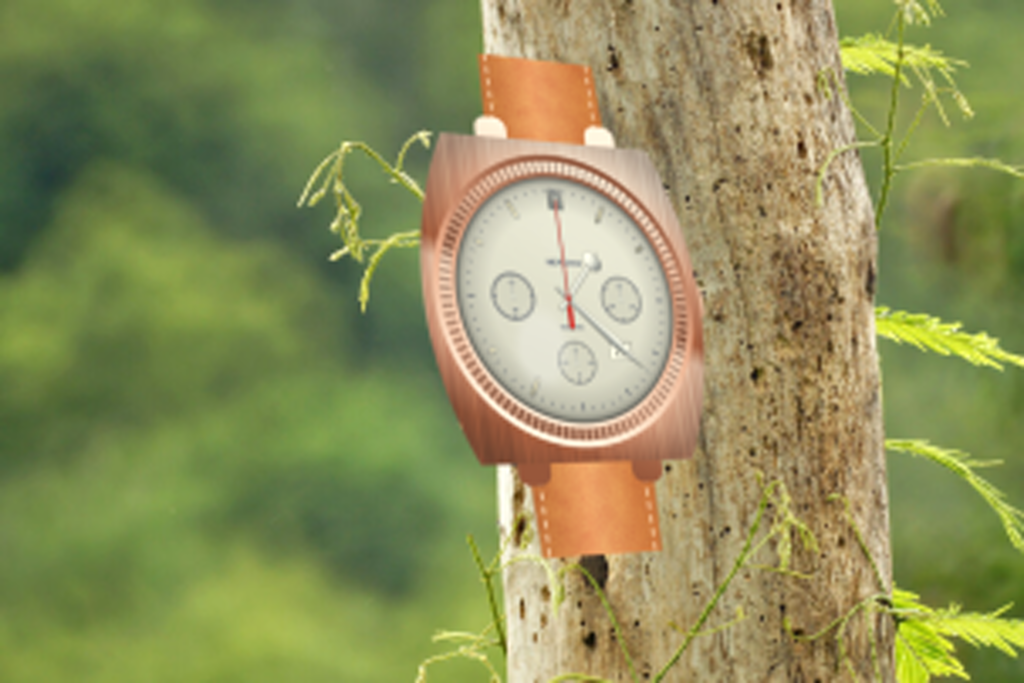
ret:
1:22
